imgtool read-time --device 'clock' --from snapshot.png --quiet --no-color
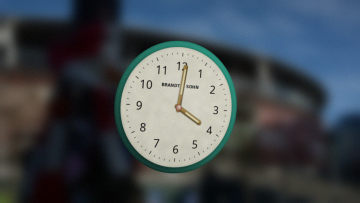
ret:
4:01
